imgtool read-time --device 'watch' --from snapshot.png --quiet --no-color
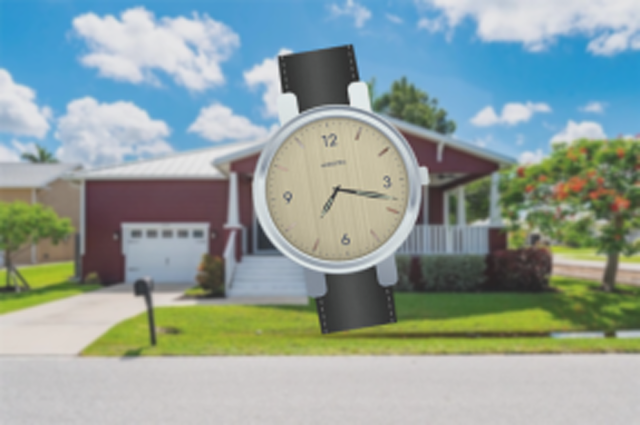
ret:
7:18
